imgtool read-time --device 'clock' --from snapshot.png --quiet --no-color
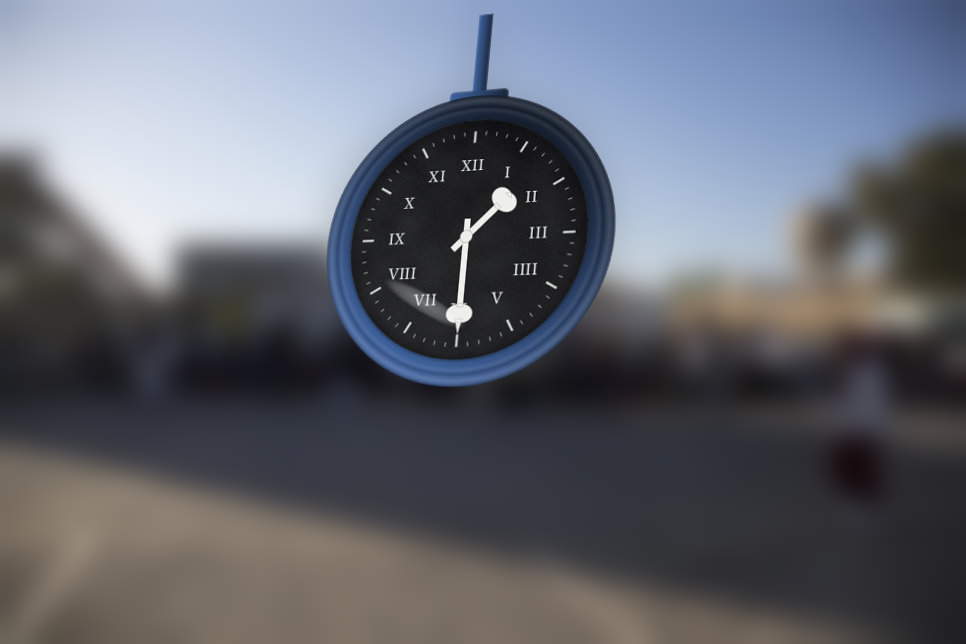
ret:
1:30
